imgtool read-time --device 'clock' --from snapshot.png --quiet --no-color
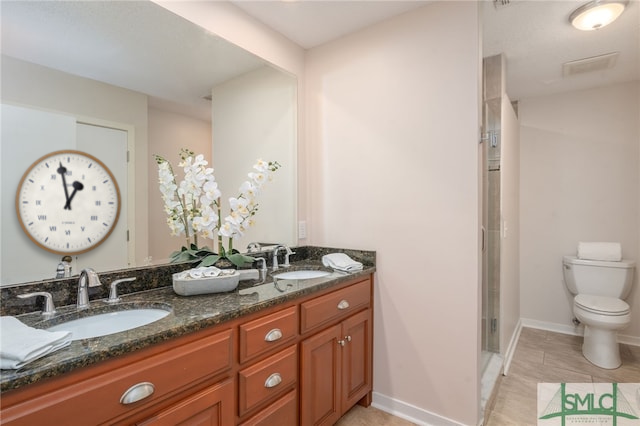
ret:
12:58
